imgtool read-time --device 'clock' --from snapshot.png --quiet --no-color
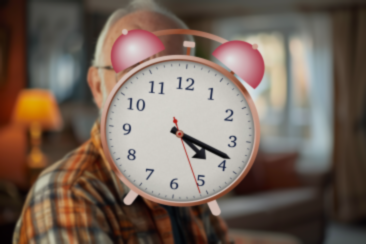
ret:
4:18:26
